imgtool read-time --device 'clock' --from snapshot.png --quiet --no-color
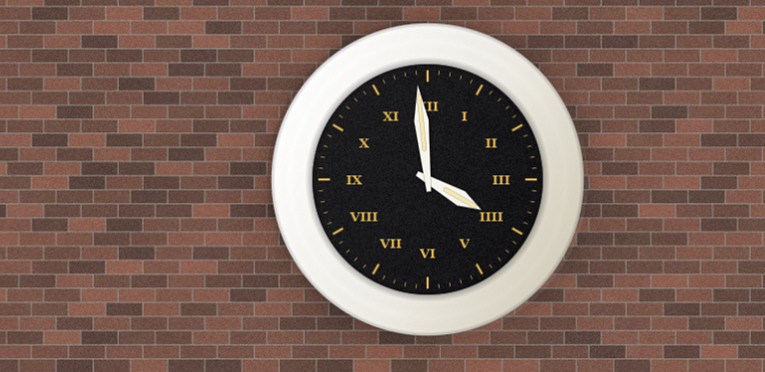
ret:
3:59
